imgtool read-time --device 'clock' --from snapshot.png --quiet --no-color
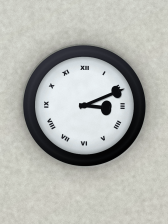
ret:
3:11
